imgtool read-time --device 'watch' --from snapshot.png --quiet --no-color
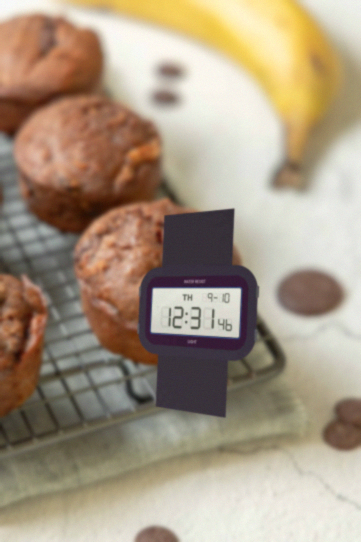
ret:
12:31:46
